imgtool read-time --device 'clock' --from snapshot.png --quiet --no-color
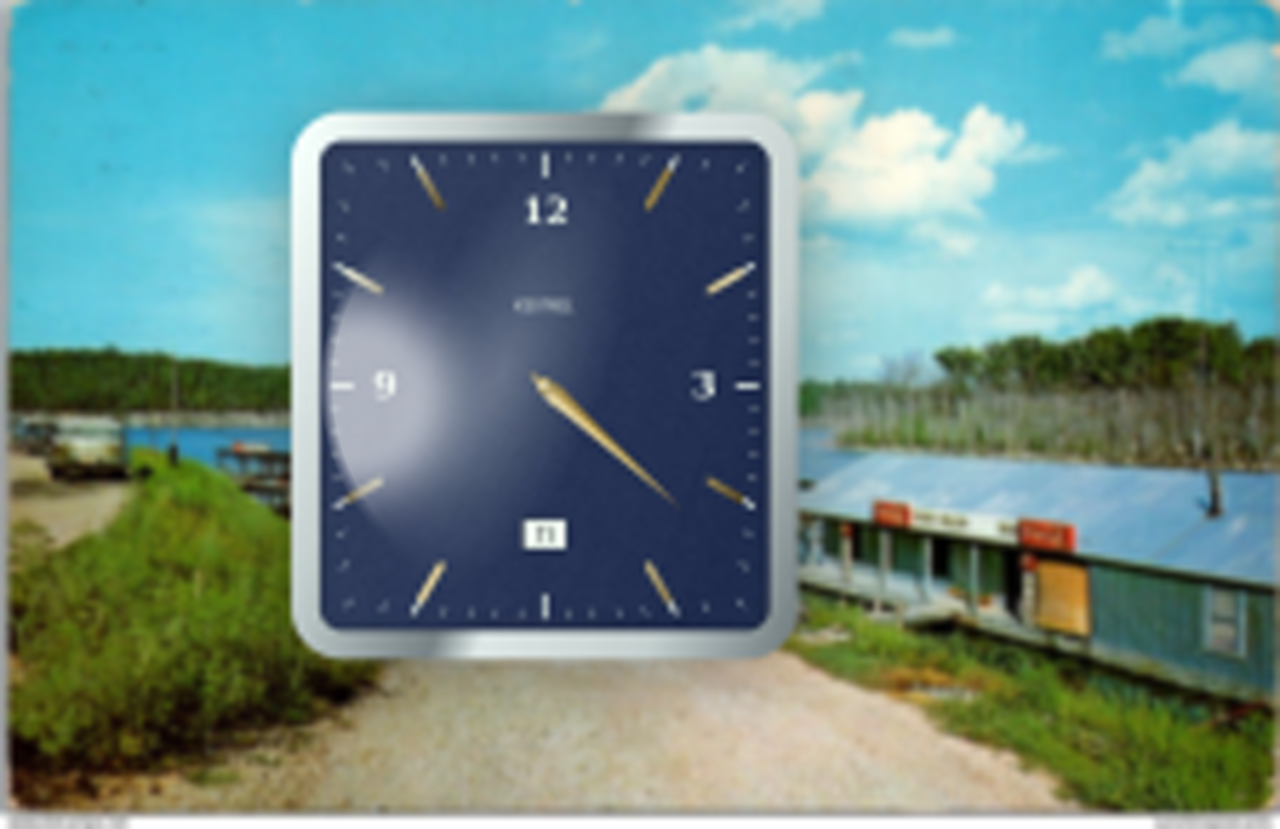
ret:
4:22
